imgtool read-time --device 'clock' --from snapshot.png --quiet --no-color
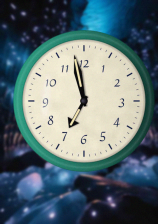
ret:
6:58
